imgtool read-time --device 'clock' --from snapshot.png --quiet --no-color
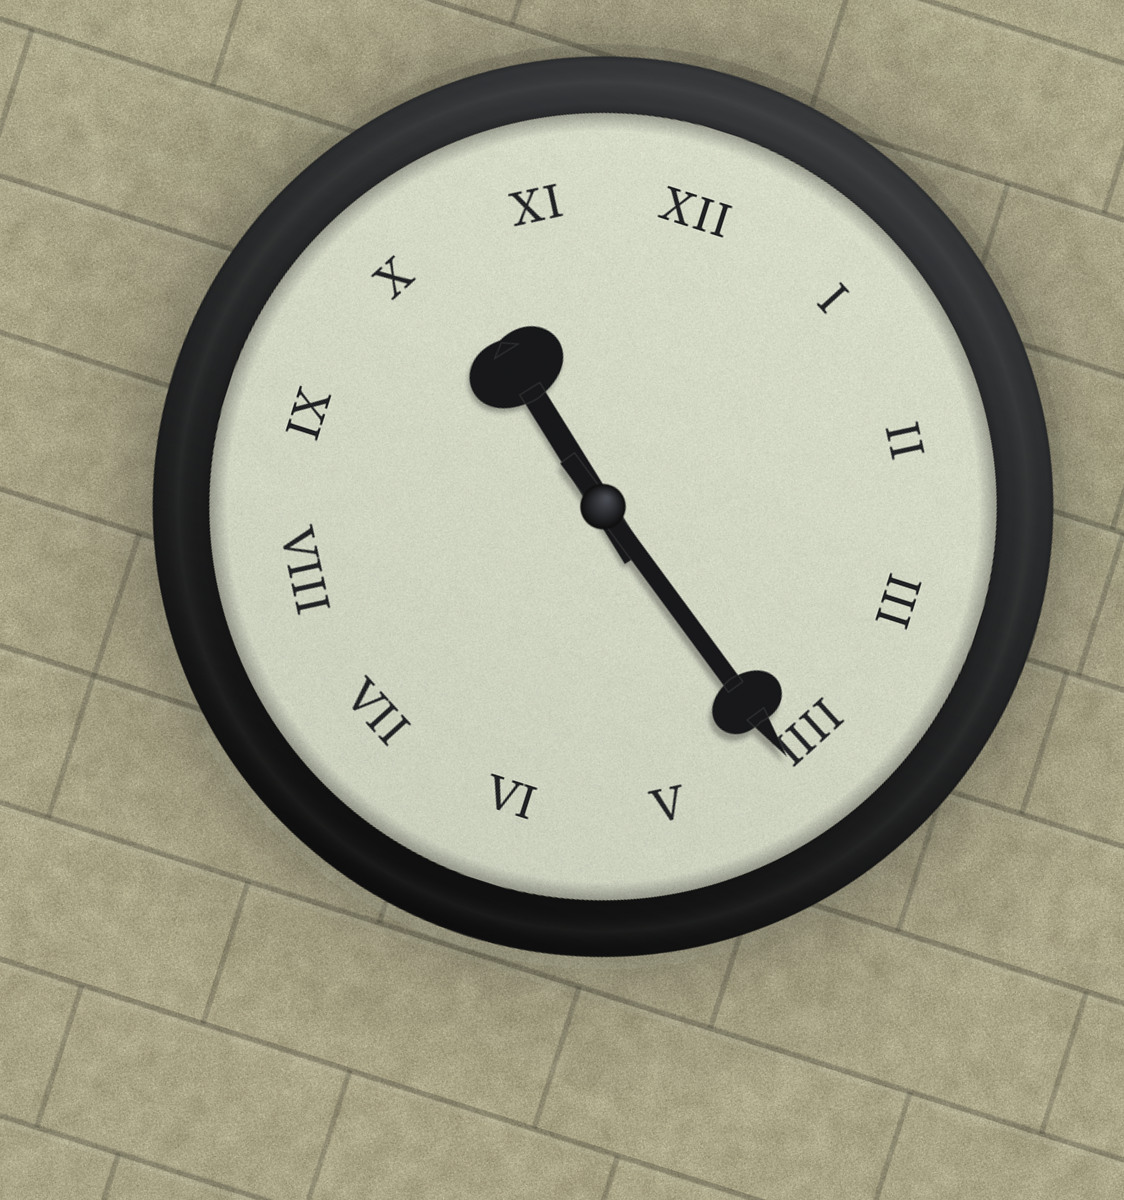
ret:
10:21
